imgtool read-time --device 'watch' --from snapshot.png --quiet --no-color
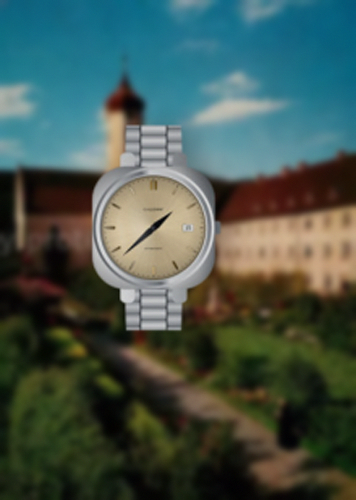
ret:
1:38
